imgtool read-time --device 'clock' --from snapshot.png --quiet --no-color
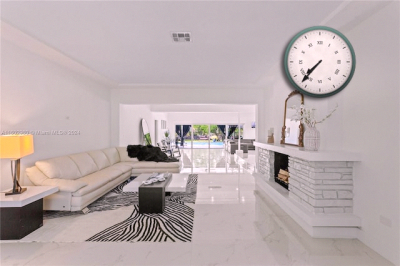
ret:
7:37
